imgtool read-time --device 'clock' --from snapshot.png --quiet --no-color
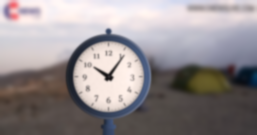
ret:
10:06
